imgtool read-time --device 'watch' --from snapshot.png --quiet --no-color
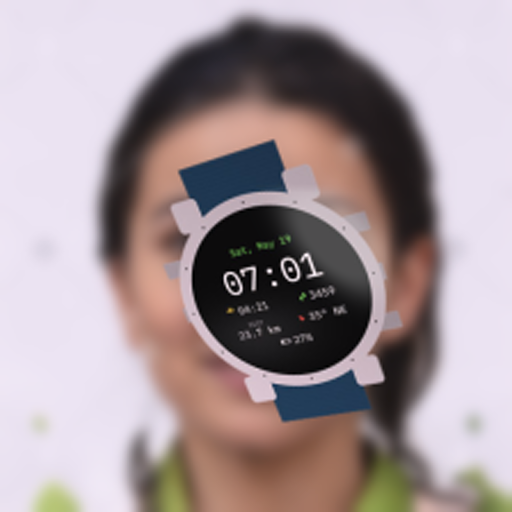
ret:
7:01
